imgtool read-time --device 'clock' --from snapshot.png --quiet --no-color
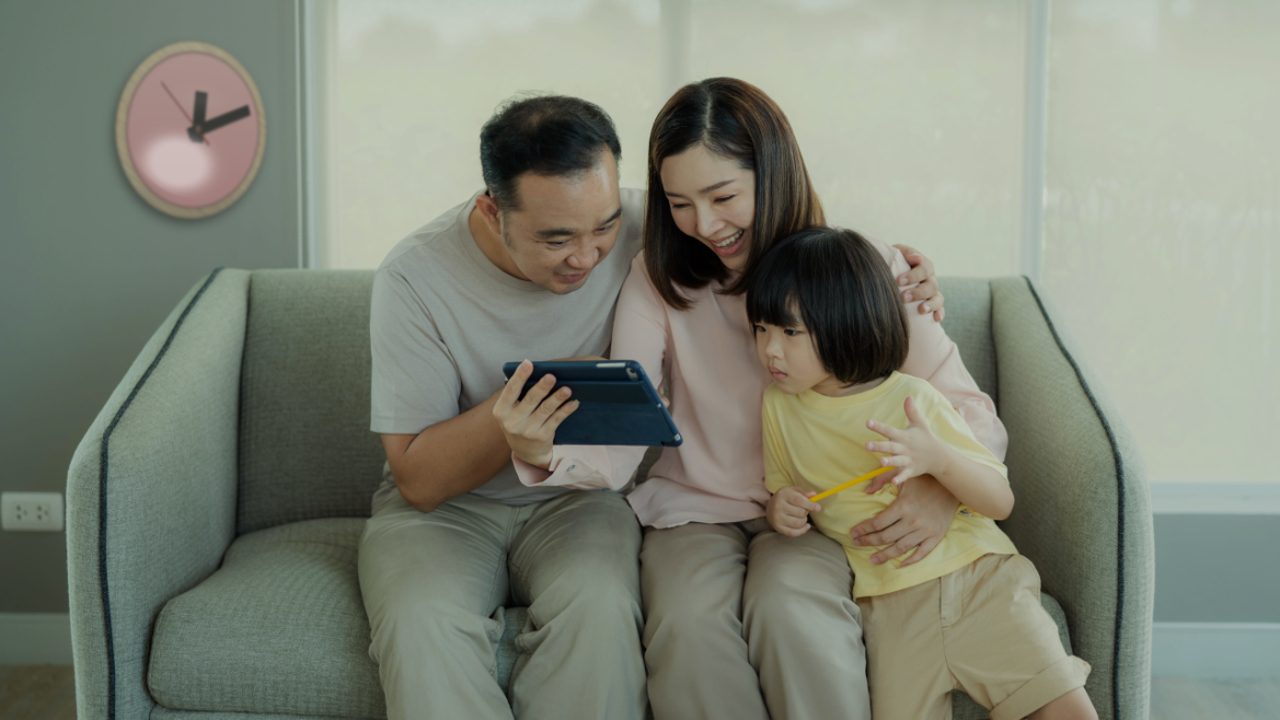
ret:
12:11:53
